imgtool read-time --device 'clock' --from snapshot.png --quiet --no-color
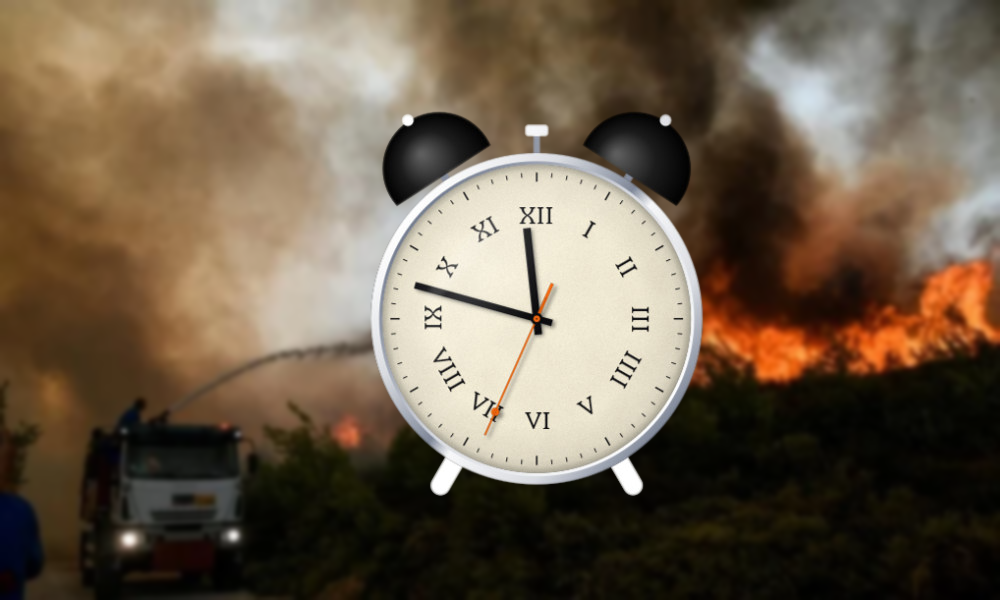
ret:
11:47:34
